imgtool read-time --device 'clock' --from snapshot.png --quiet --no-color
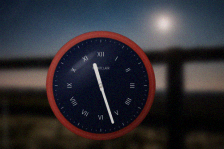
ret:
11:27
